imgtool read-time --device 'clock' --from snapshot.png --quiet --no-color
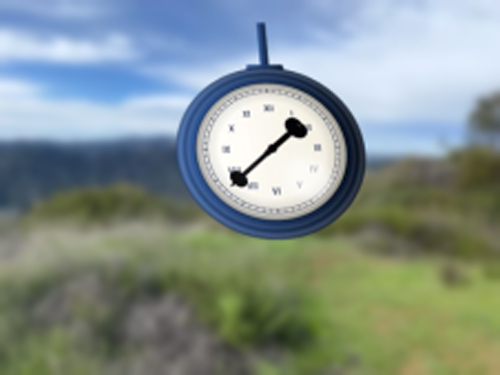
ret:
1:38
